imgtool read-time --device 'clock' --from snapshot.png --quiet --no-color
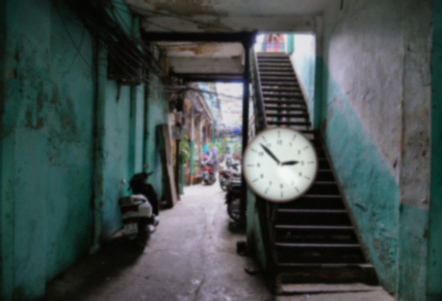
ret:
2:53
